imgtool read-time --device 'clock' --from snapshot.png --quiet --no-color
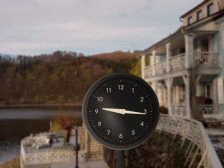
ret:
9:16
